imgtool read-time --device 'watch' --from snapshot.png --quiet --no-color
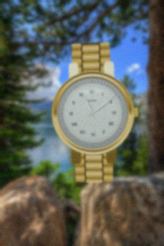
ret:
11:09
